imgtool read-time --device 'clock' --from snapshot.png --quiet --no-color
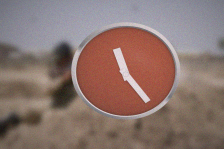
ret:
11:24
